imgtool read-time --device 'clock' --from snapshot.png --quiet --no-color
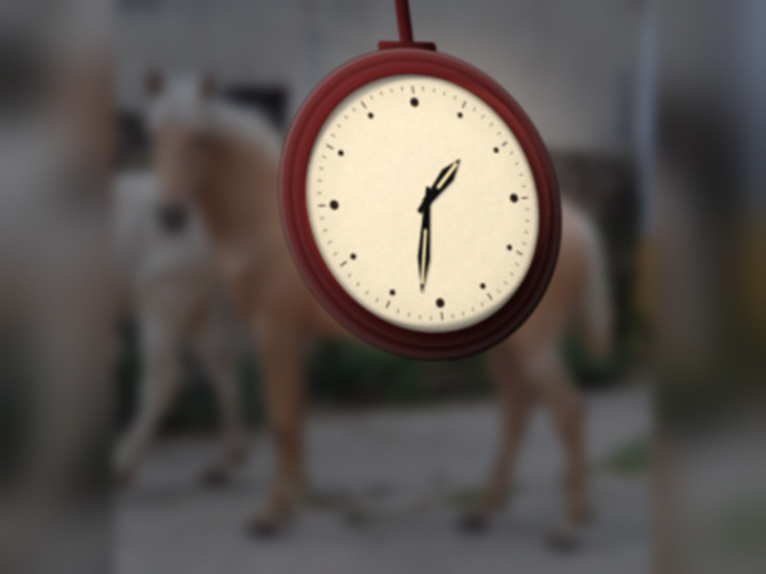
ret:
1:32
